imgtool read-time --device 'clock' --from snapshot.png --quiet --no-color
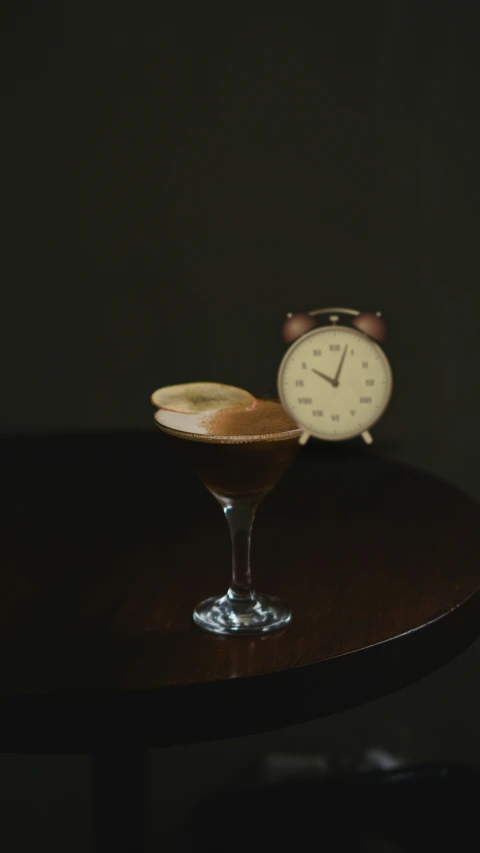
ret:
10:03
